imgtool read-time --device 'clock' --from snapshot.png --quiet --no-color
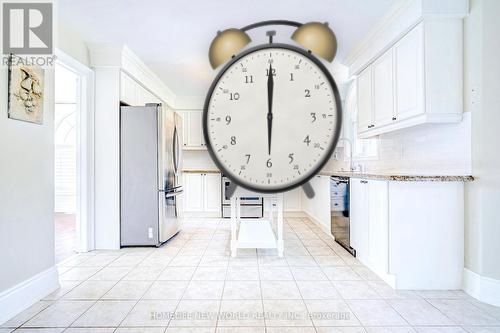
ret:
6:00
